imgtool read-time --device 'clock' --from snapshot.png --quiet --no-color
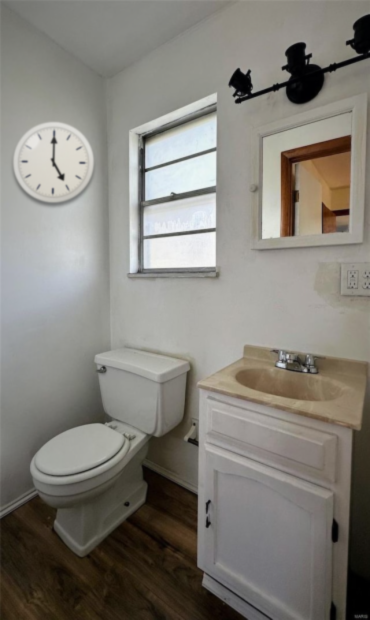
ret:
5:00
